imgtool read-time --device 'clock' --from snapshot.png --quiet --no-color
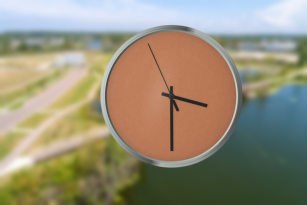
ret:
3:29:56
